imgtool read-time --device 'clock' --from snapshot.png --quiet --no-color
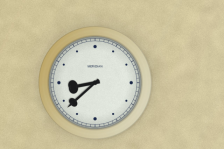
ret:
8:38
